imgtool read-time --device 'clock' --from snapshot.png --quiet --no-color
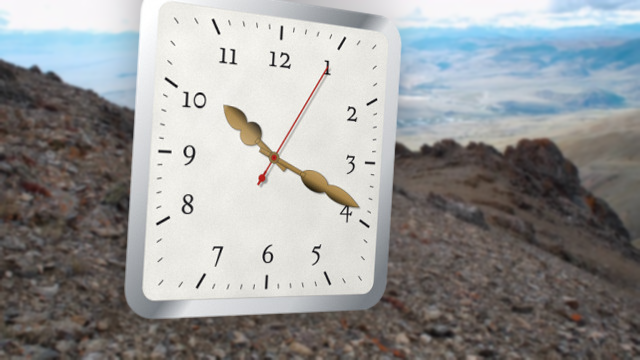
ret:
10:19:05
